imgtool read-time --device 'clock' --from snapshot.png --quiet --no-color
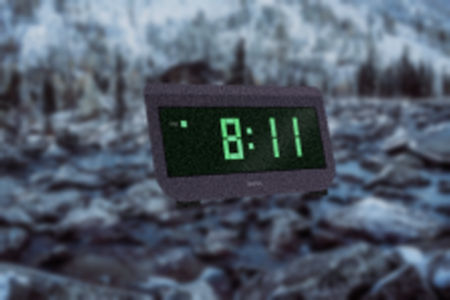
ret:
8:11
